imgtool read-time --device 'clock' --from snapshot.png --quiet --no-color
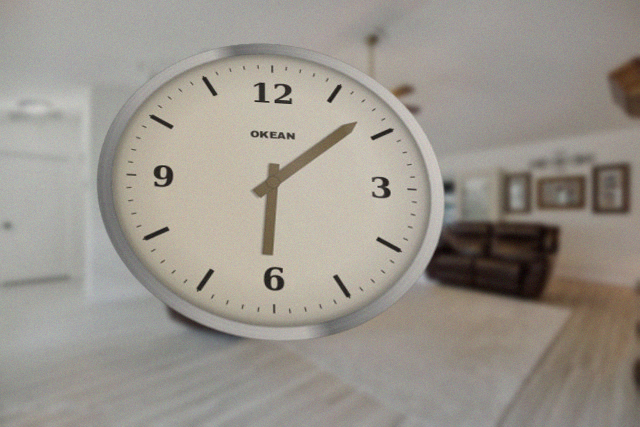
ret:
6:08
